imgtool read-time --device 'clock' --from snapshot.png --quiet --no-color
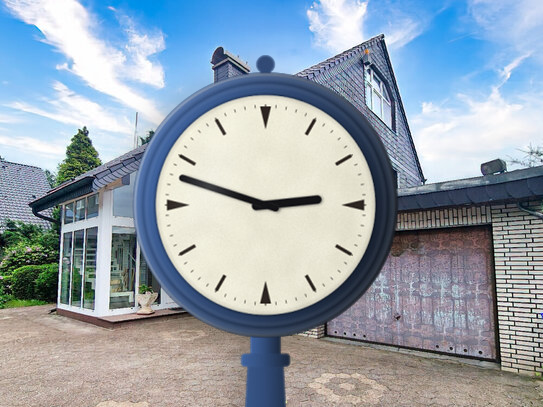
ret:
2:48
